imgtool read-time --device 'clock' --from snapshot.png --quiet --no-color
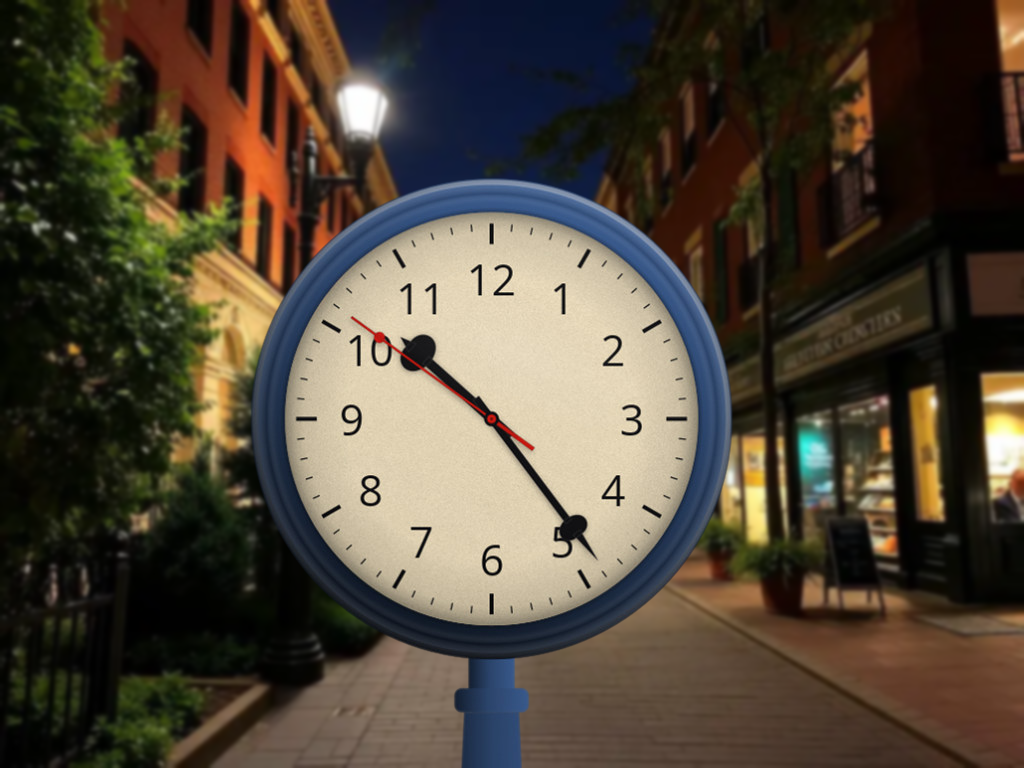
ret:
10:23:51
